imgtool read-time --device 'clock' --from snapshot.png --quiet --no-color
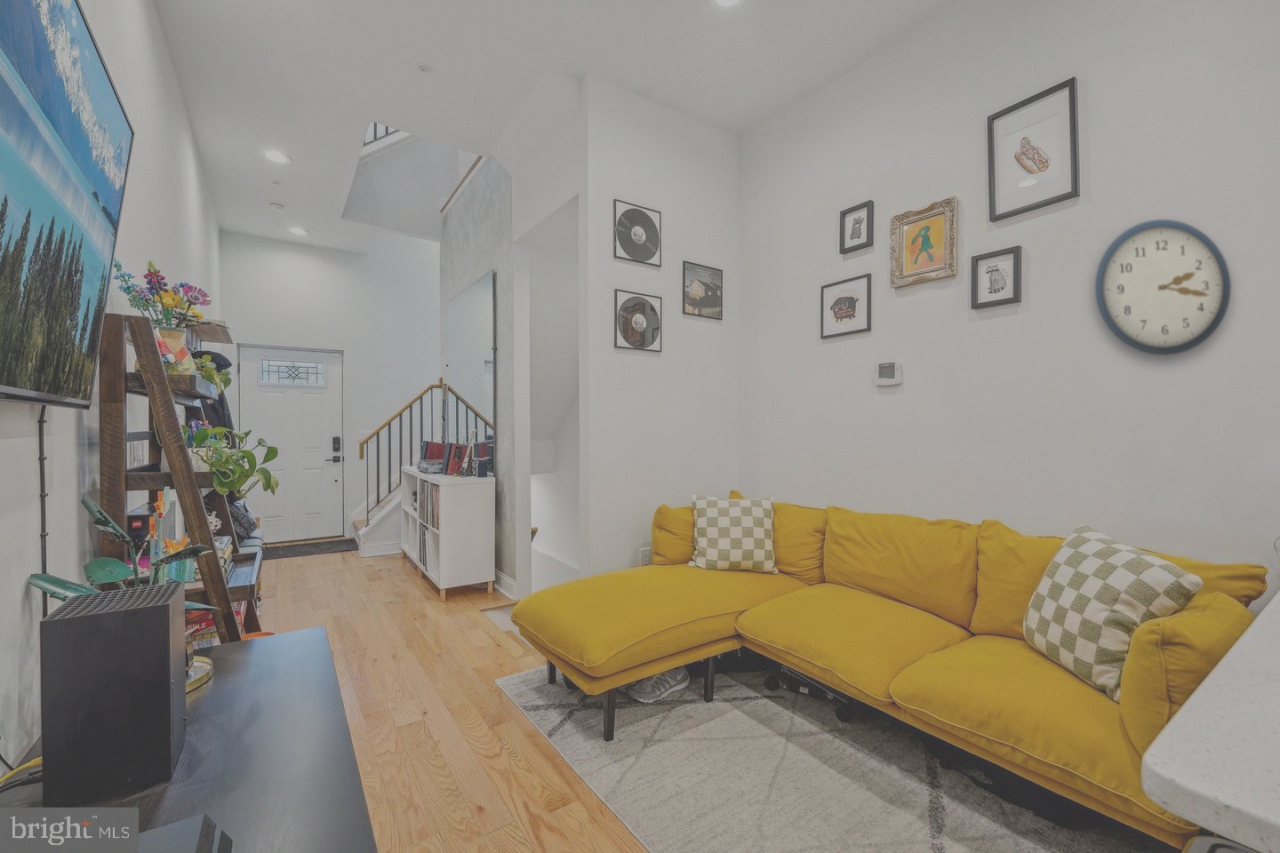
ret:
2:17
